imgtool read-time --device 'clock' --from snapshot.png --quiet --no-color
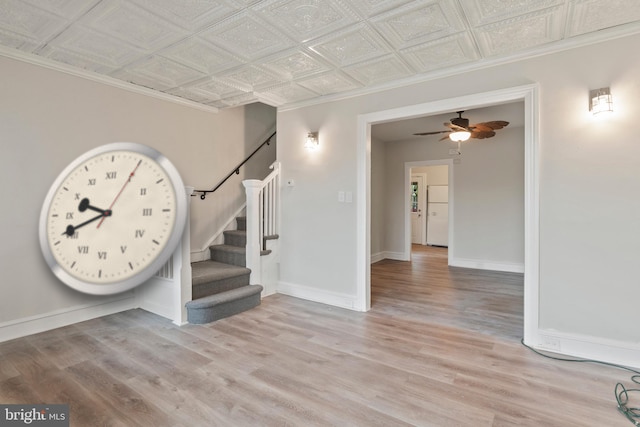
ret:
9:41:05
